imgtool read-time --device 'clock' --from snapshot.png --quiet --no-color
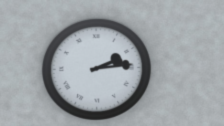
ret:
2:14
